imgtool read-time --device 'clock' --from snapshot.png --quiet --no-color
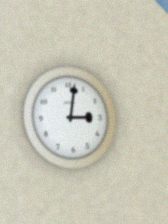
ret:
3:02
